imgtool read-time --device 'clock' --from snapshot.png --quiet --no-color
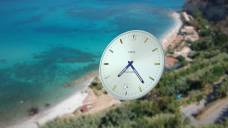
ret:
7:23
